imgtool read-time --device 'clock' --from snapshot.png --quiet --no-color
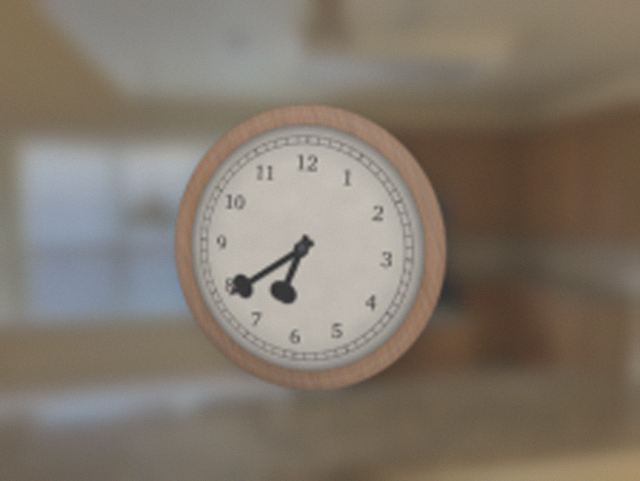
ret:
6:39
